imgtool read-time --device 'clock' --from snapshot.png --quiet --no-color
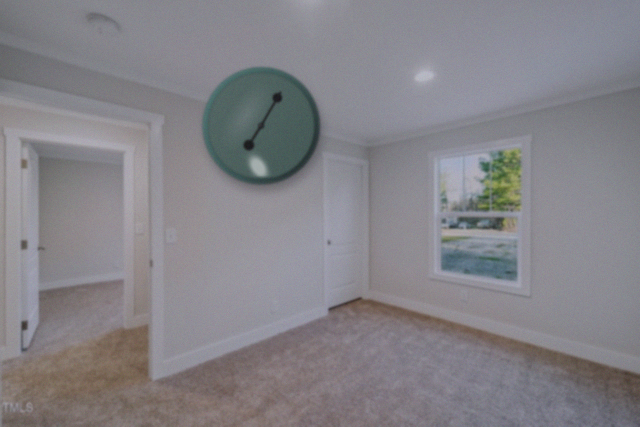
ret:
7:05
